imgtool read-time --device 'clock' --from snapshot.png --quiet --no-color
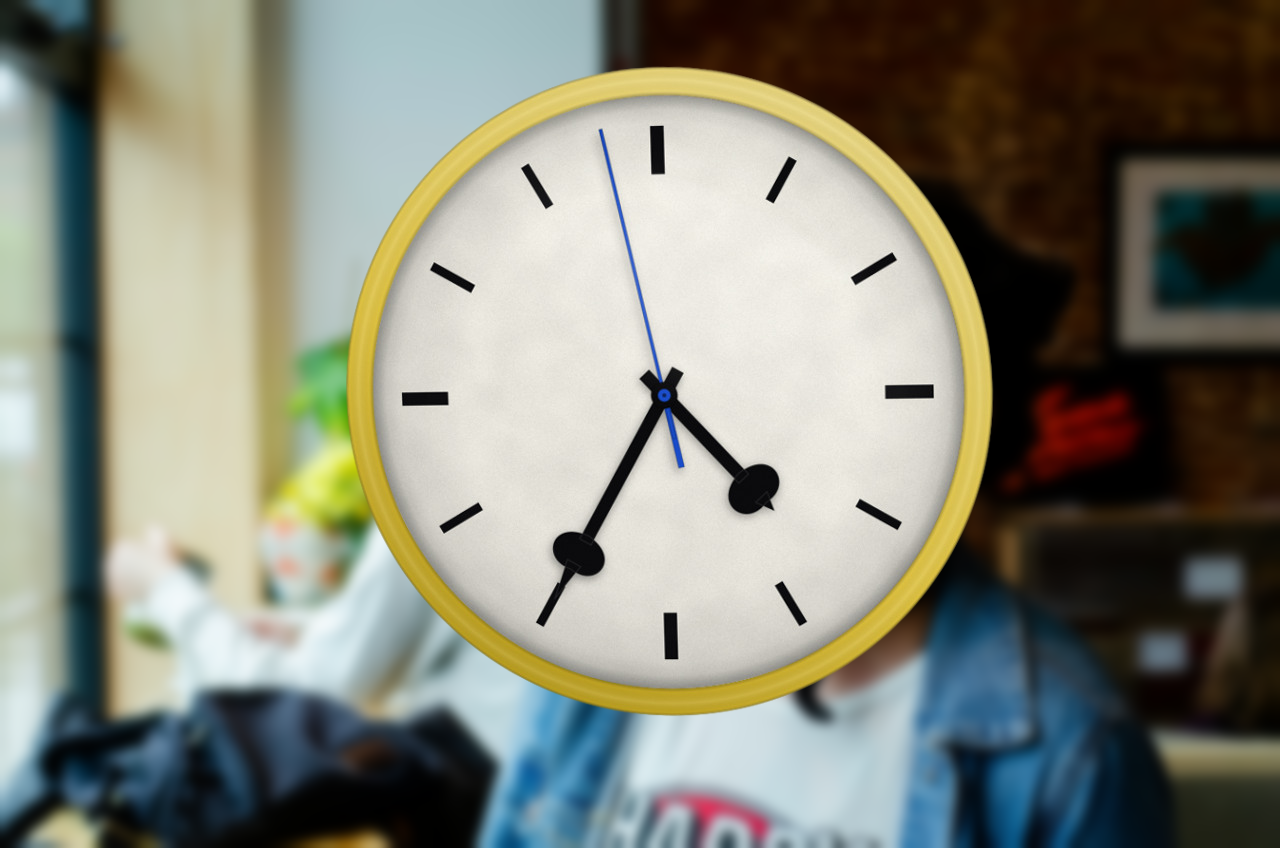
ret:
4:34:58
